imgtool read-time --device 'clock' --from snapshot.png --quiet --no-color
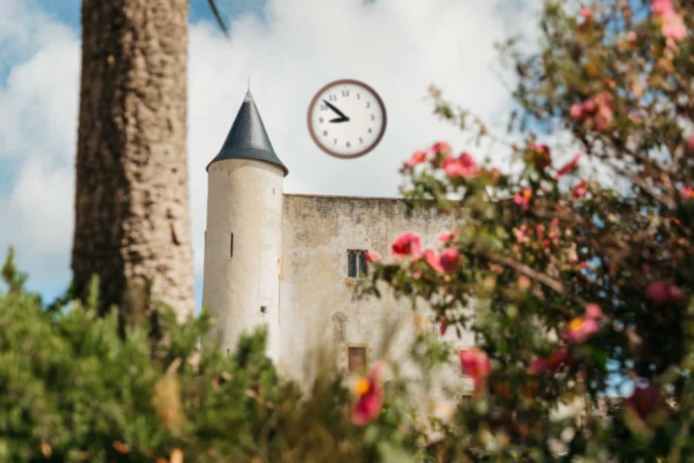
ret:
8:52
